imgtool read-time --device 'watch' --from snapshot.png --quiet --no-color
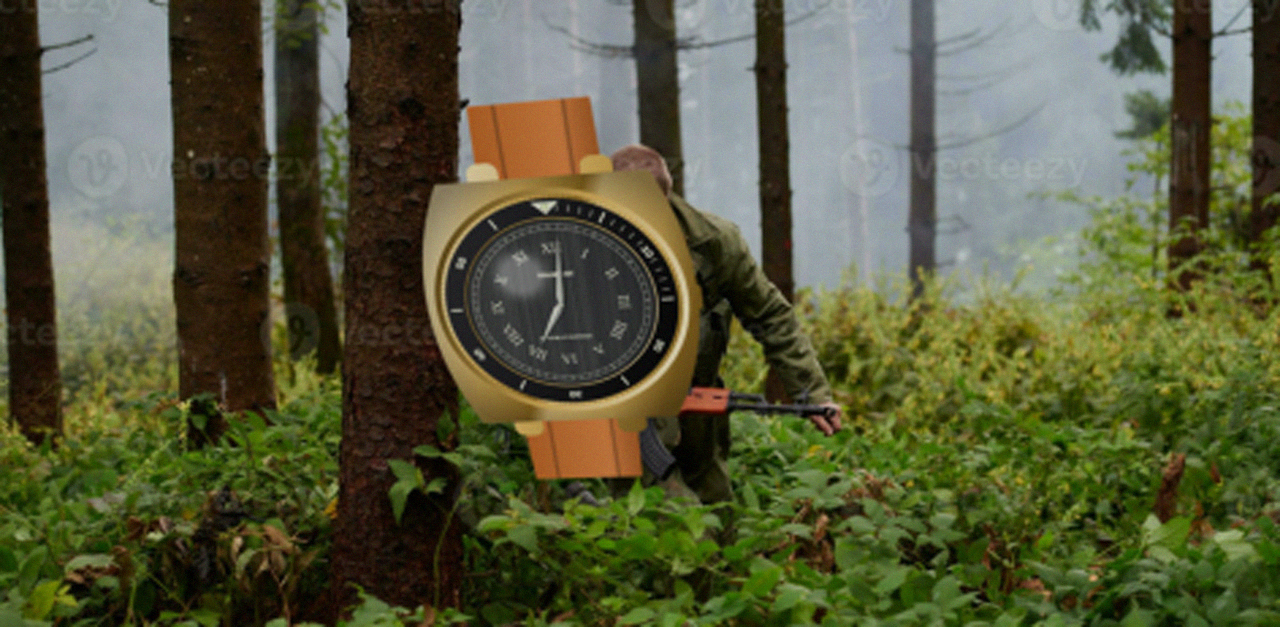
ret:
7:01
